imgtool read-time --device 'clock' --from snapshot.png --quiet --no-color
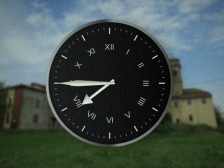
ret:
7:45
